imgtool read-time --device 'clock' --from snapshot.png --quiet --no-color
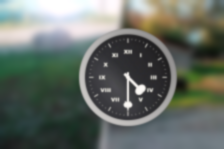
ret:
4:30
